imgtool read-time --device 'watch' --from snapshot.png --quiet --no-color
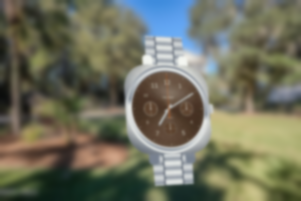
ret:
7:10
